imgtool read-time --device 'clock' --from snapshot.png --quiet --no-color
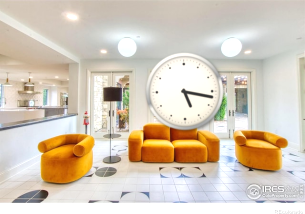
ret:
5:17
